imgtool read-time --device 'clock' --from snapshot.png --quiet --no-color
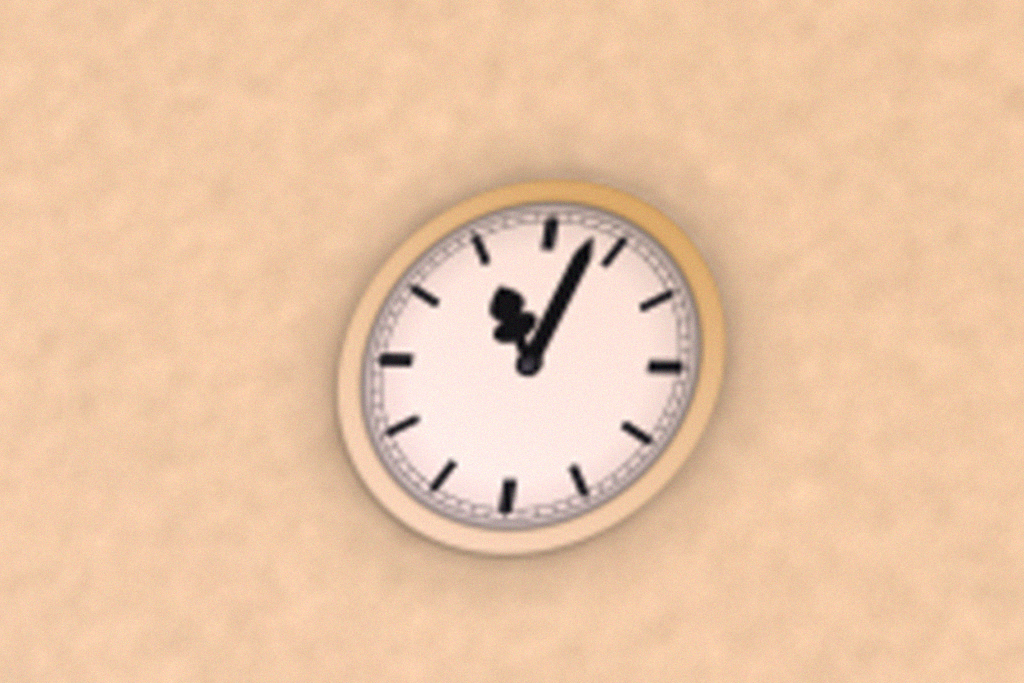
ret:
11:03
